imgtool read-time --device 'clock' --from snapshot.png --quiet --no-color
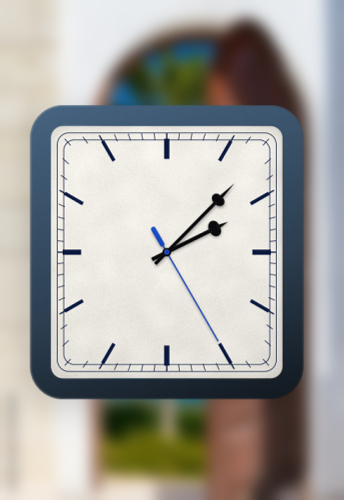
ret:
2:07:25
